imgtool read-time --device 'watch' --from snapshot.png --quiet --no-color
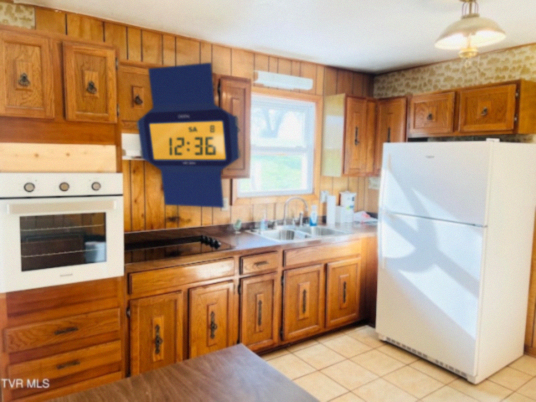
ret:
12:36
